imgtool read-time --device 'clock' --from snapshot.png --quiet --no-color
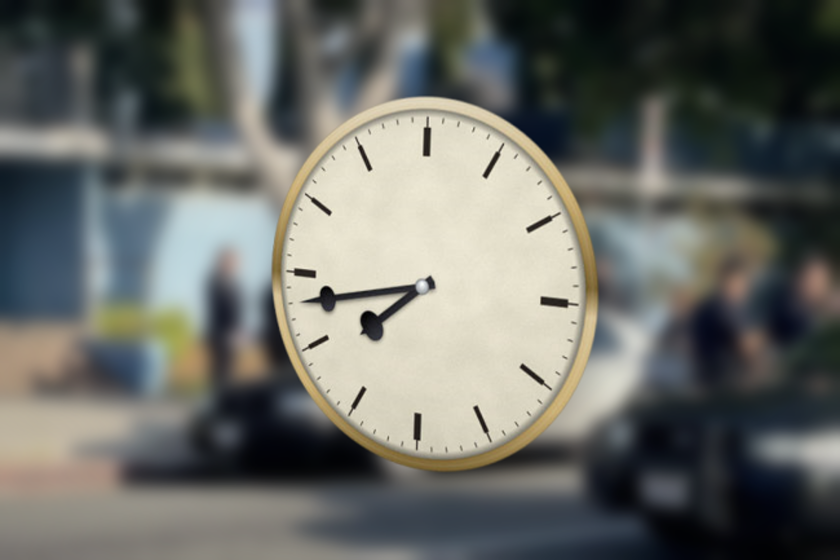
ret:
7:43
